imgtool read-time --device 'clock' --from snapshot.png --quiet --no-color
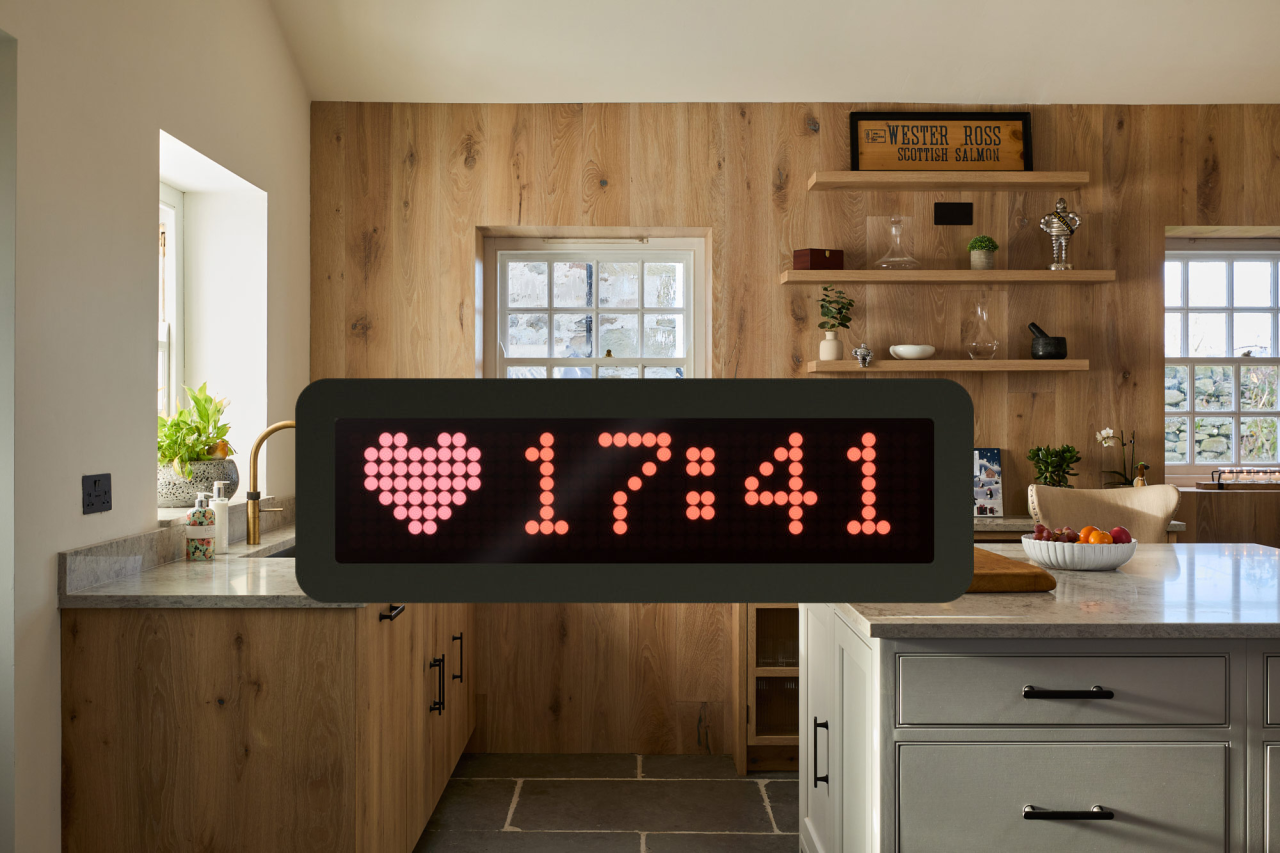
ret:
17:41
